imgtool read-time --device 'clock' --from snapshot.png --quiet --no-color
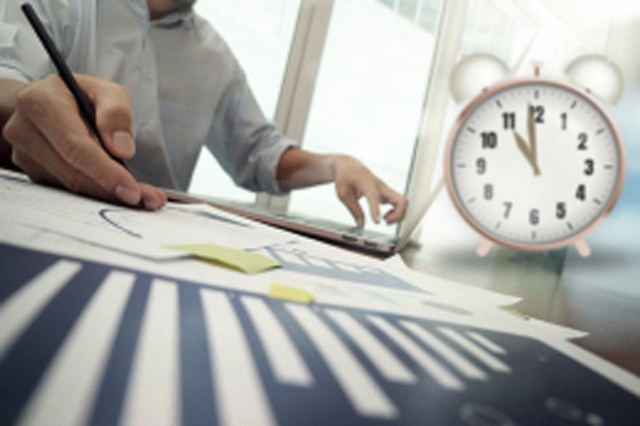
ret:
10:59
